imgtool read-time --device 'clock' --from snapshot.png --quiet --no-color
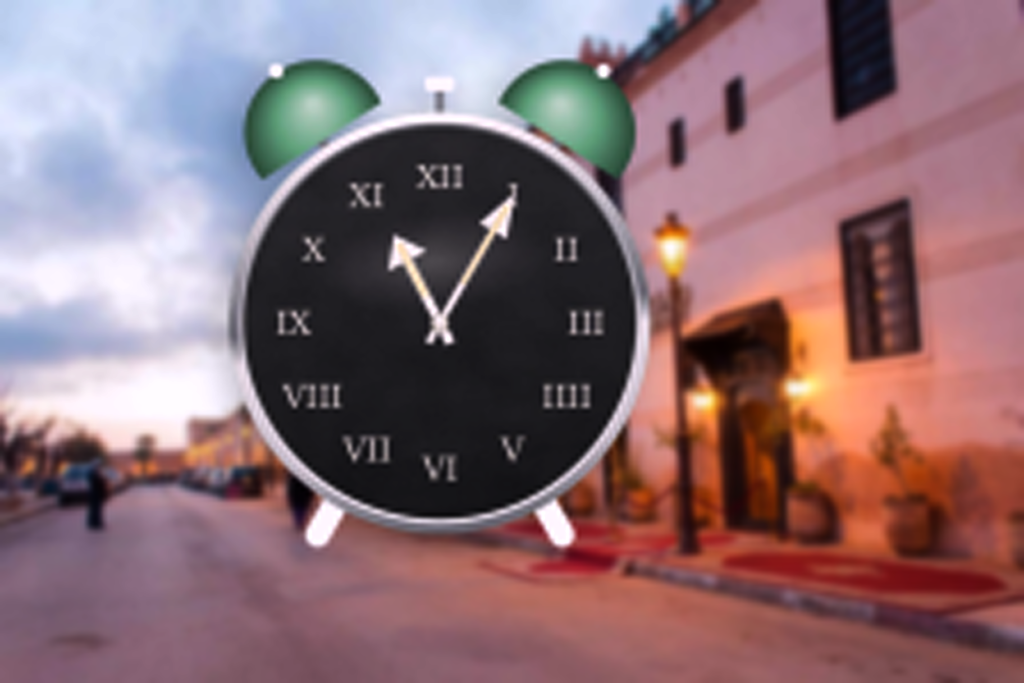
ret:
11:05
